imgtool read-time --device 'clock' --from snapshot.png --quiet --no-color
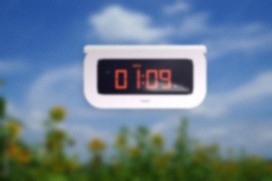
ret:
1:09
